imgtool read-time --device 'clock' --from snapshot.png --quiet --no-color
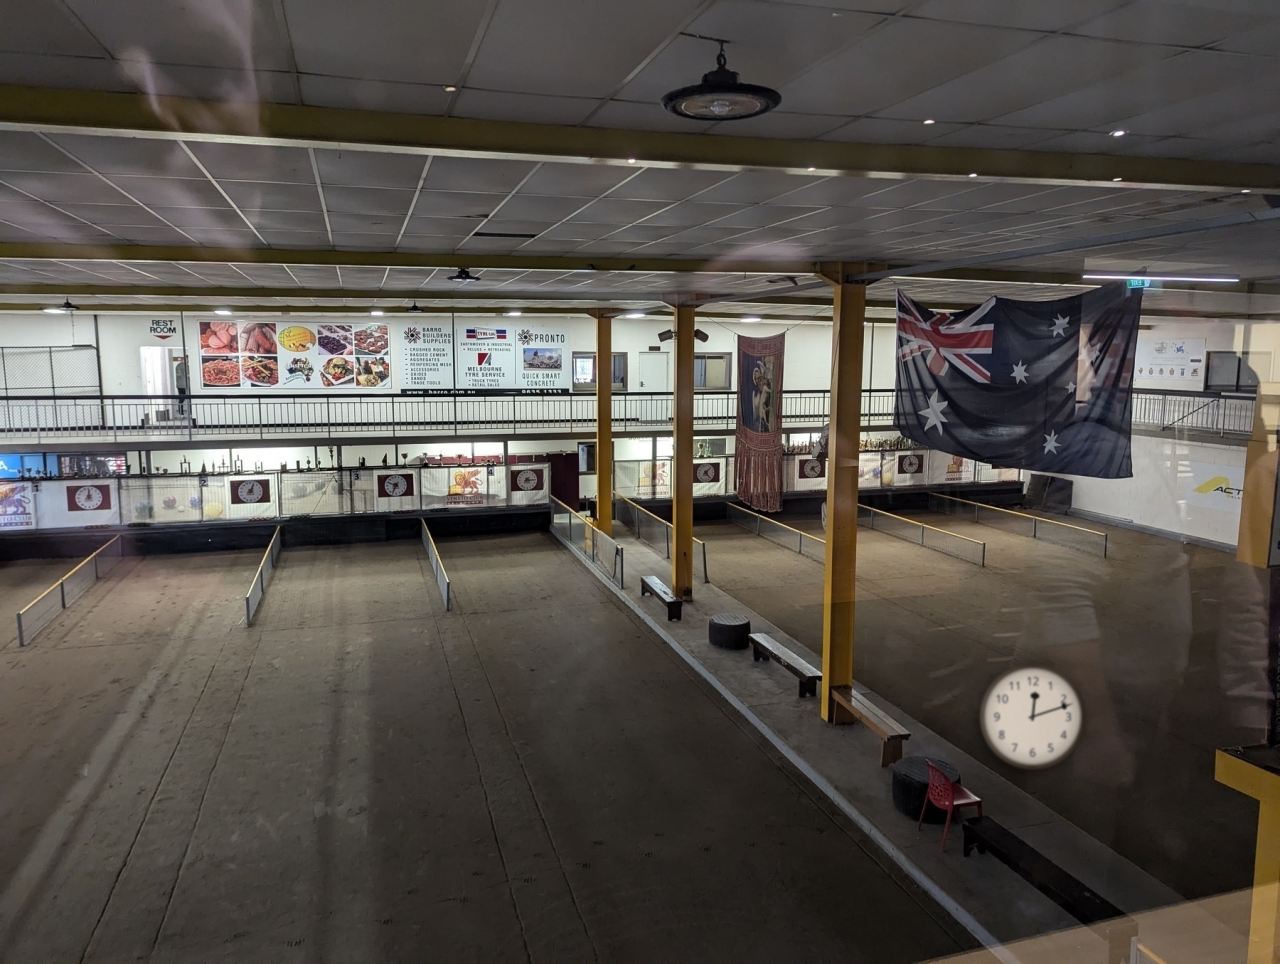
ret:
12:12
